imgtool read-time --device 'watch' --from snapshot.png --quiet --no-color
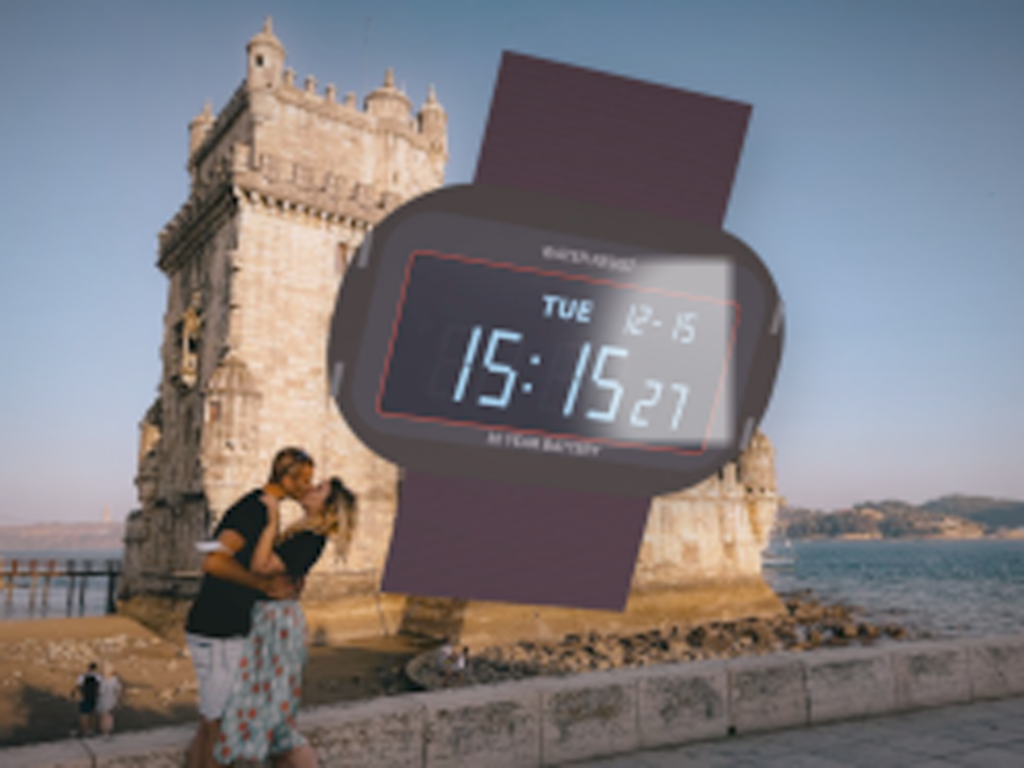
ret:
15:15:27
